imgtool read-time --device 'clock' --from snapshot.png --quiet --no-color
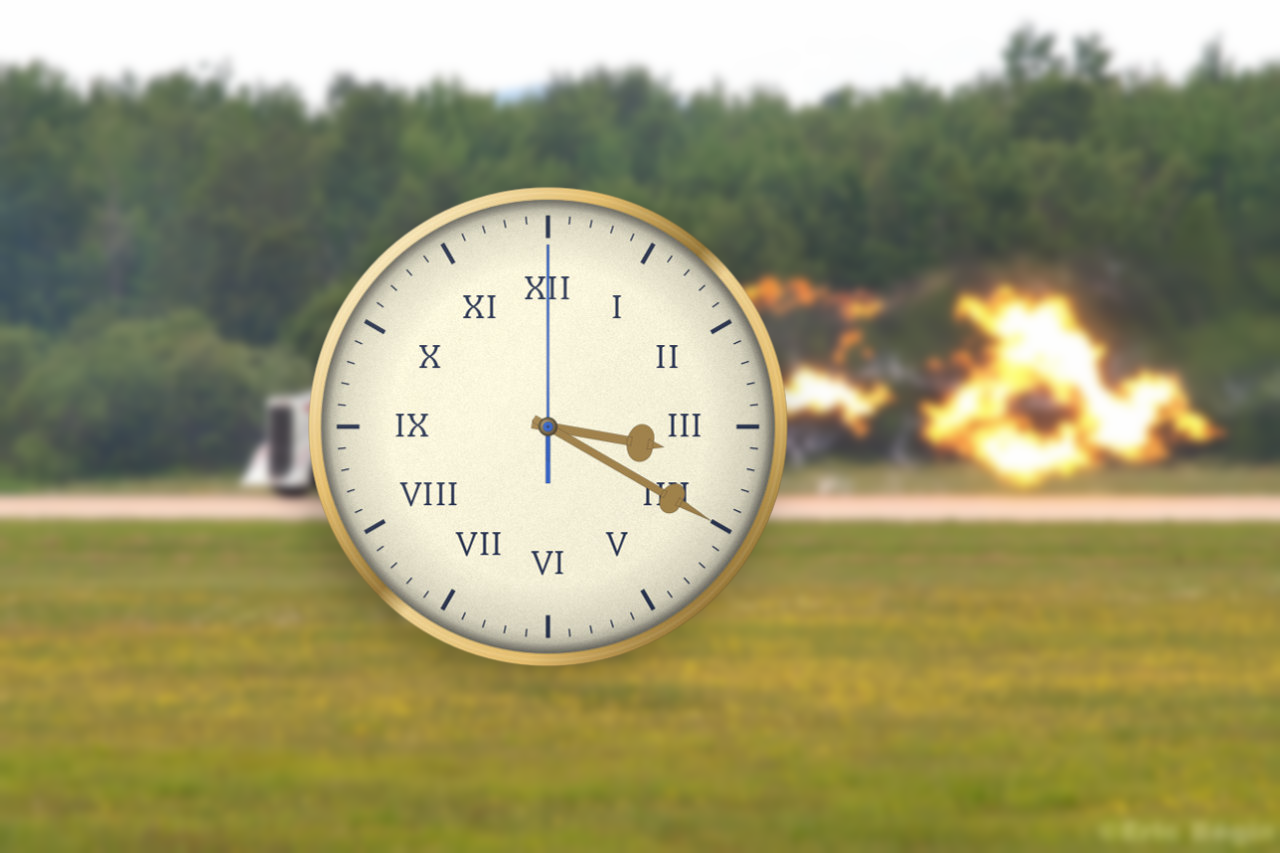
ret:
3:20:00
